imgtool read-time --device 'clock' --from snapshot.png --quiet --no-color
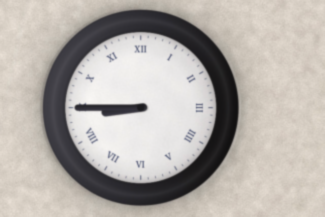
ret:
8:45
